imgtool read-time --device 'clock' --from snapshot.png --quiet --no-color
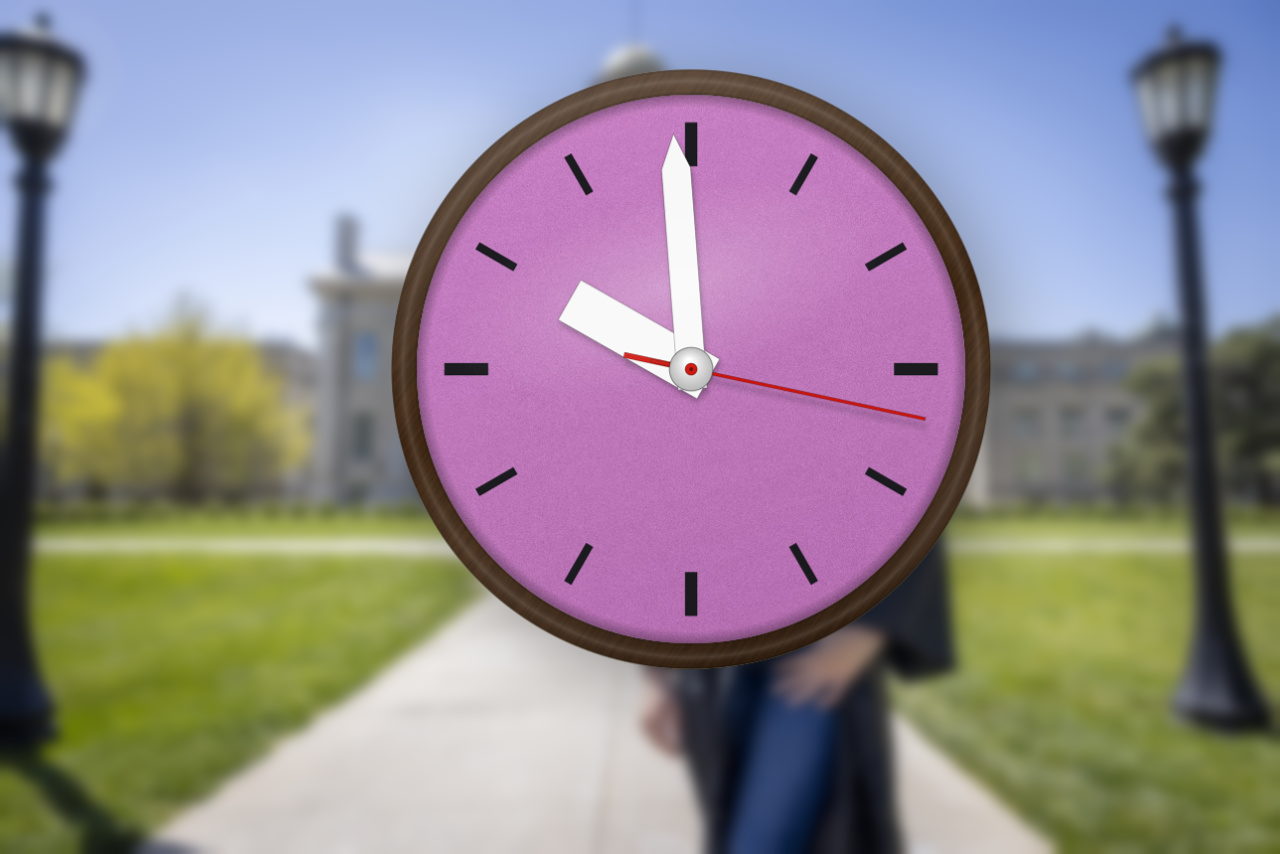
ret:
9:59:17
